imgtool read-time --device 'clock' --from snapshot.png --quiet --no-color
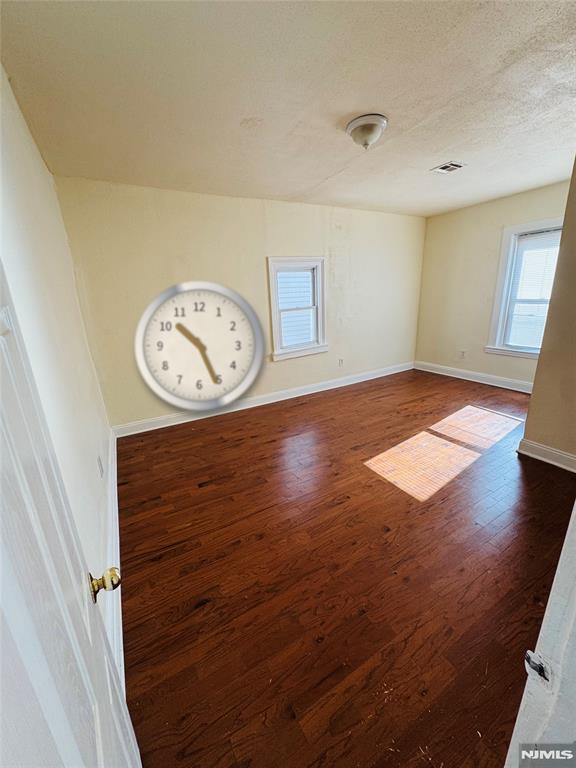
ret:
10:26
